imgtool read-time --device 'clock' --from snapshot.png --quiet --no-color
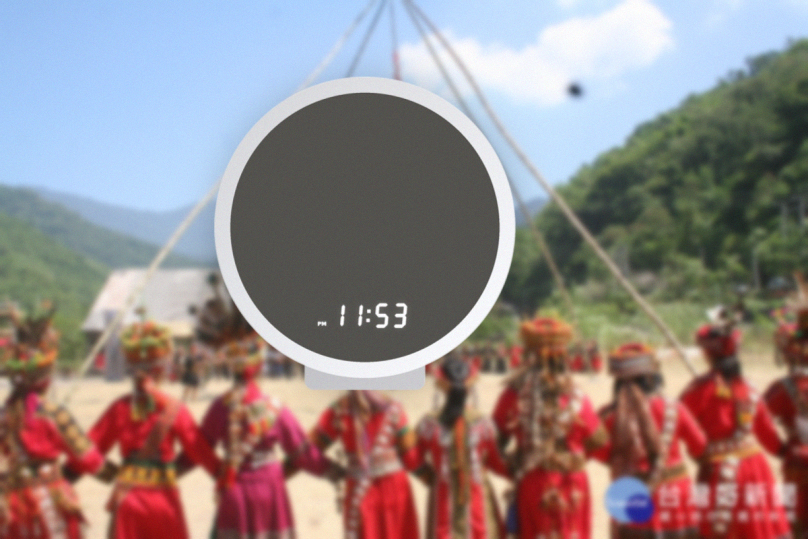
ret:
11:53
